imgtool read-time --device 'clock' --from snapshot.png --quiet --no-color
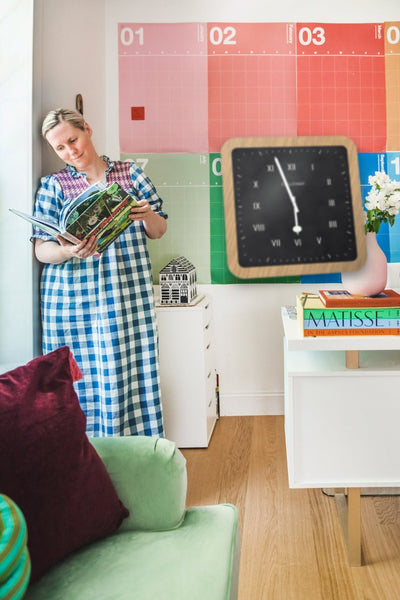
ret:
5:57
